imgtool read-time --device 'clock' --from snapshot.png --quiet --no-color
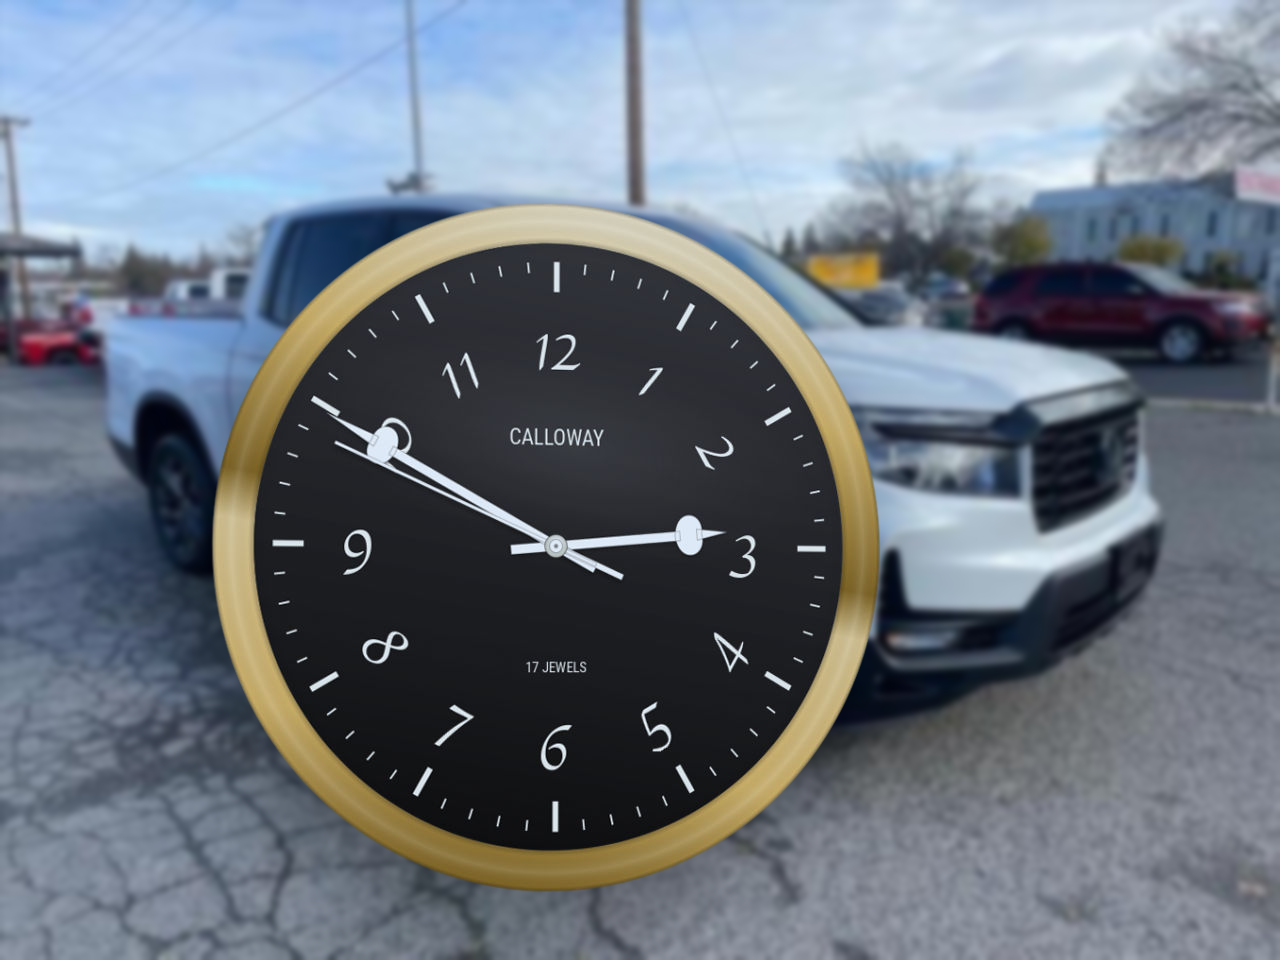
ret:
2:49:49
